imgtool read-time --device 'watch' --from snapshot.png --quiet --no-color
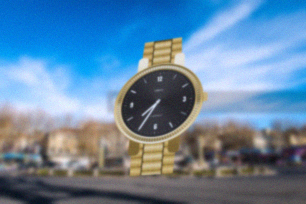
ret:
7:35
